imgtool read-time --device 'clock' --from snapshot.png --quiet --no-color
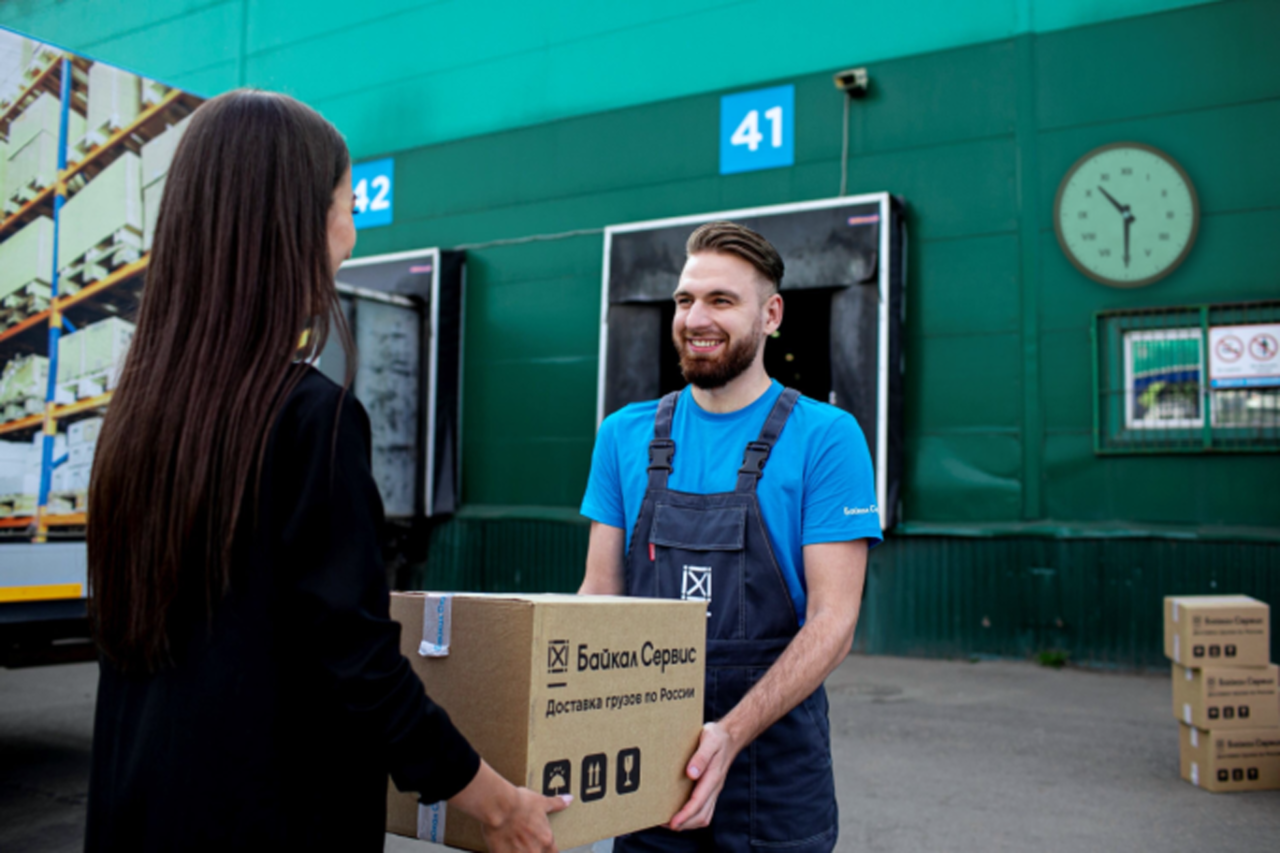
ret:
10:30
